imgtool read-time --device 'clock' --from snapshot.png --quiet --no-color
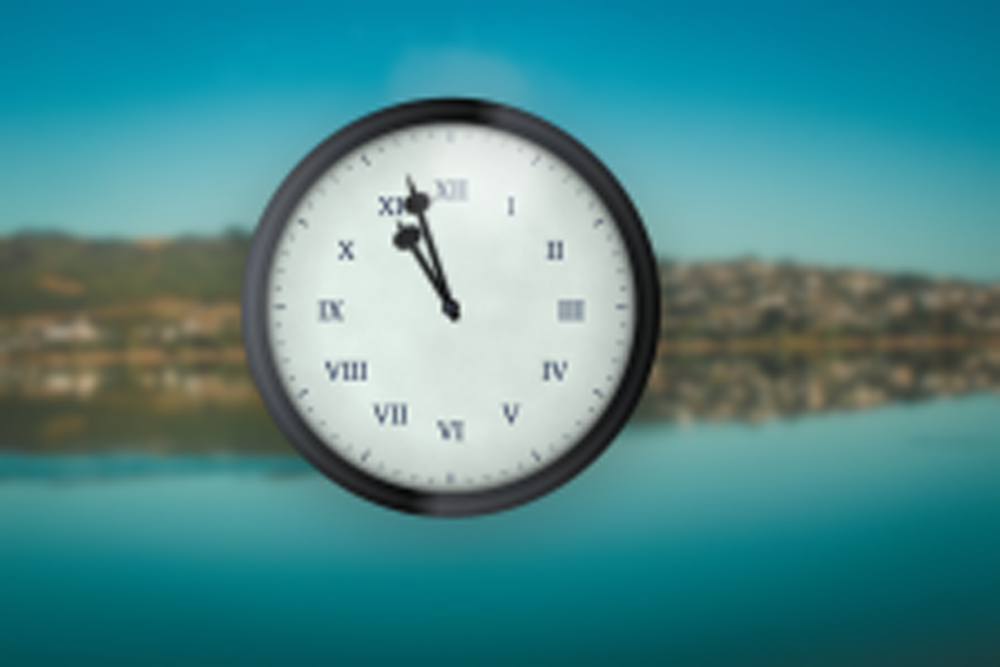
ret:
10:57
